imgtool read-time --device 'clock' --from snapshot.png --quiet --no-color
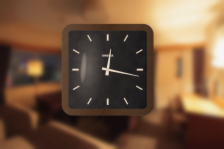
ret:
12:17
